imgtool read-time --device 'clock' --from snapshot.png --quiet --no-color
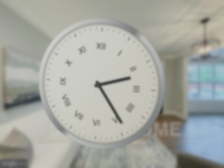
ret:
2:24
